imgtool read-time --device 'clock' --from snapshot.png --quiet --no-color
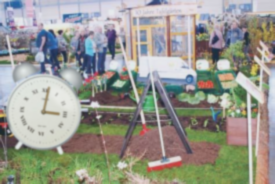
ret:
3:01
